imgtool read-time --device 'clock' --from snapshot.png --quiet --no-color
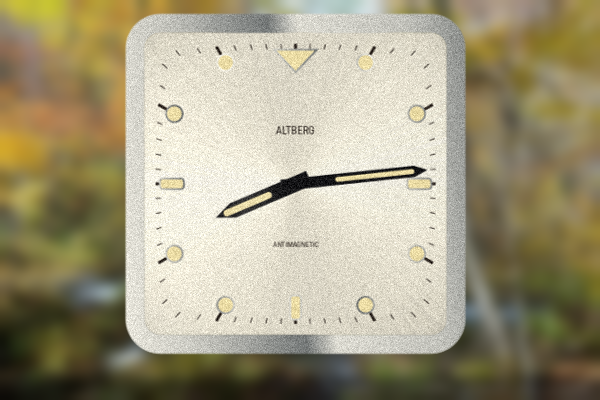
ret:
8:14
